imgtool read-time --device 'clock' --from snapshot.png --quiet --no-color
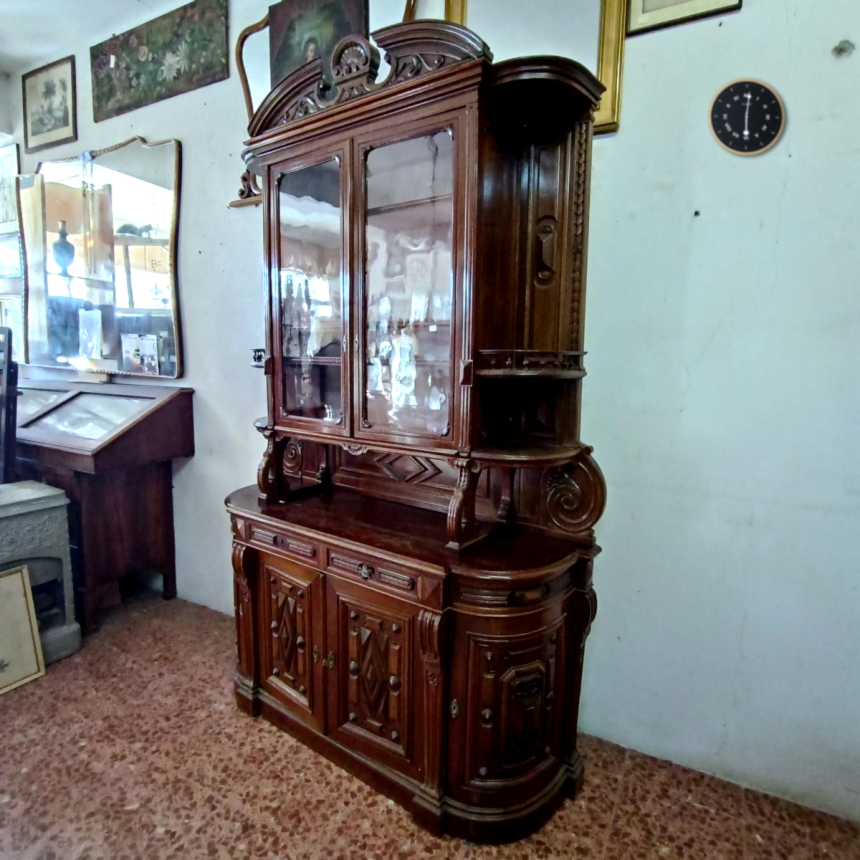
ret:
6:01
